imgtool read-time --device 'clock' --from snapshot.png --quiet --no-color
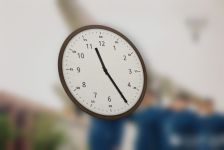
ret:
11:25
